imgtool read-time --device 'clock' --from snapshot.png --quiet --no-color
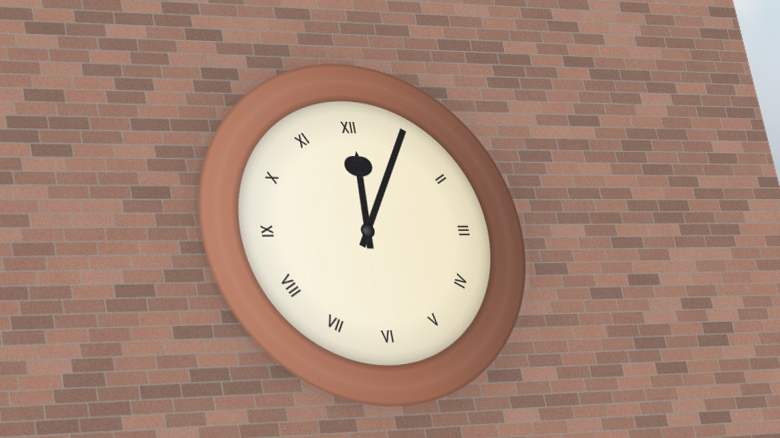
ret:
12:05
